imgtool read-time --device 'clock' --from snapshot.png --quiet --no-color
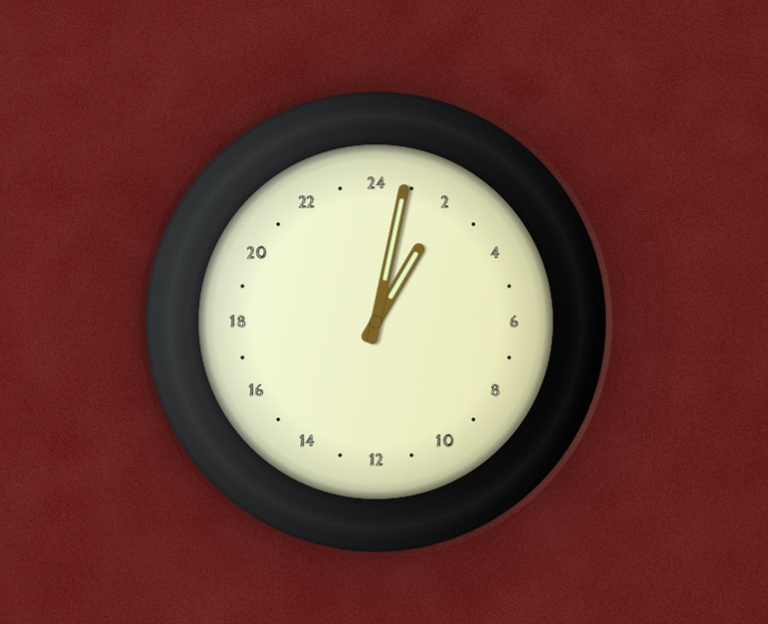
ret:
2:02
